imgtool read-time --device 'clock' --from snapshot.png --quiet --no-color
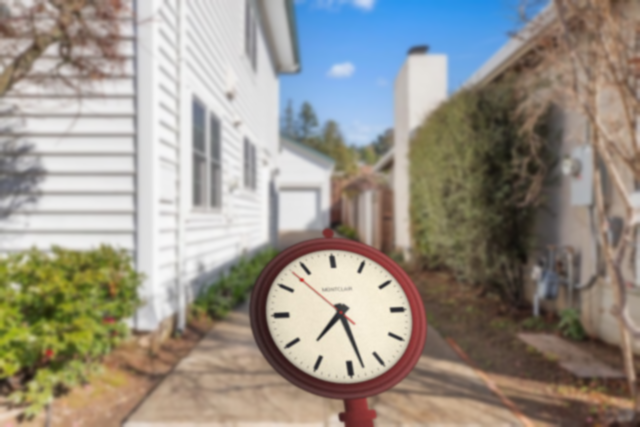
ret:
7:27:53
